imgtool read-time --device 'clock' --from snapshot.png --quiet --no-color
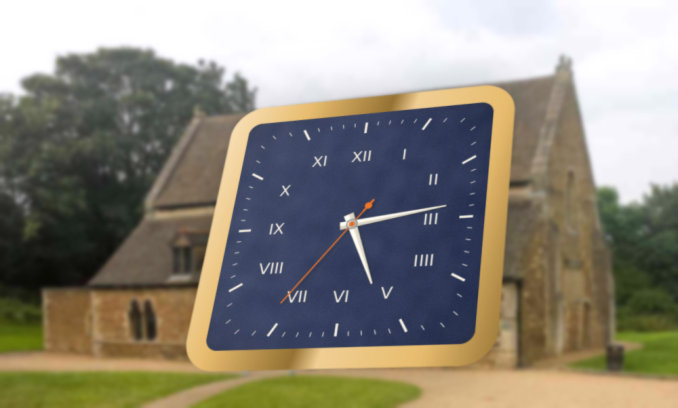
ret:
5:13:36
